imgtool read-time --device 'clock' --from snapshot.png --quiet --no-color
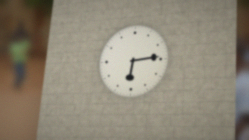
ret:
6:14
